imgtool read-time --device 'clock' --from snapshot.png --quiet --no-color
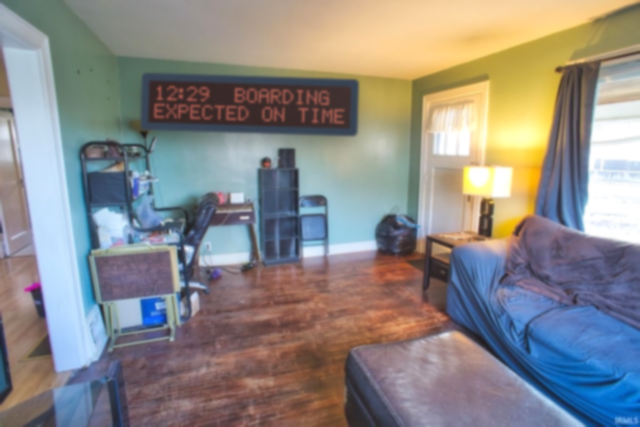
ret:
12:29
